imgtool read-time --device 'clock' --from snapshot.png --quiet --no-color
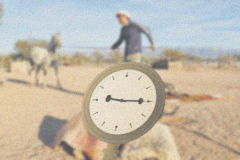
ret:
9:15
